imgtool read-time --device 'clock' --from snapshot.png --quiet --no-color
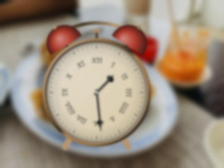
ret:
1:29
